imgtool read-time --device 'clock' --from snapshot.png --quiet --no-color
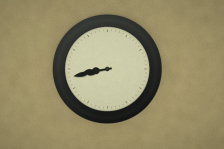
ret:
8:43
